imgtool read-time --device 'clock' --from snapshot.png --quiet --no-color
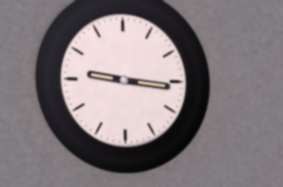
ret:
9:16
